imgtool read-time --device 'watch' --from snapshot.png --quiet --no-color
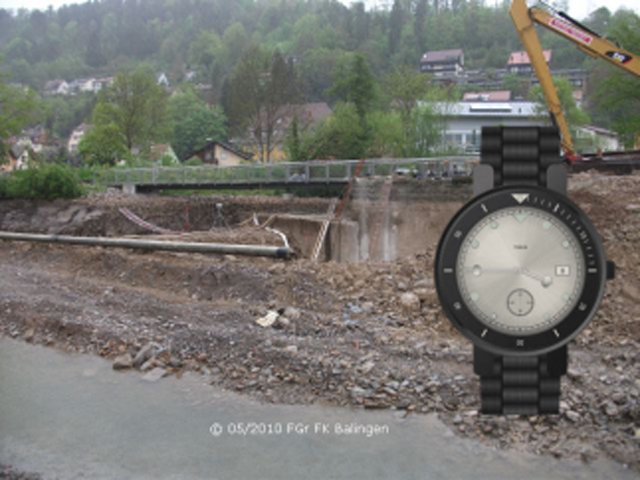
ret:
3:45
